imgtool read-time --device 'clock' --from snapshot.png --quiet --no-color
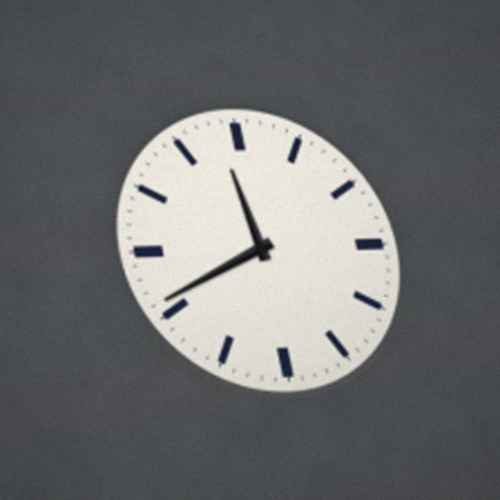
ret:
11:41
